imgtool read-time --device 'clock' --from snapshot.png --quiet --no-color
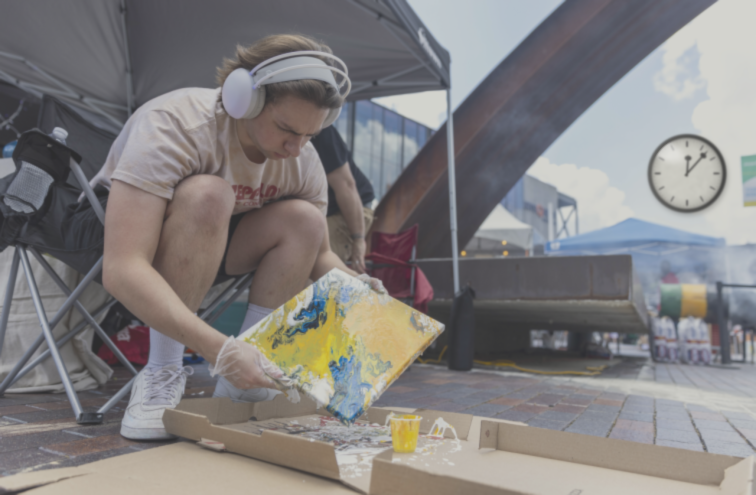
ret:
12:07
